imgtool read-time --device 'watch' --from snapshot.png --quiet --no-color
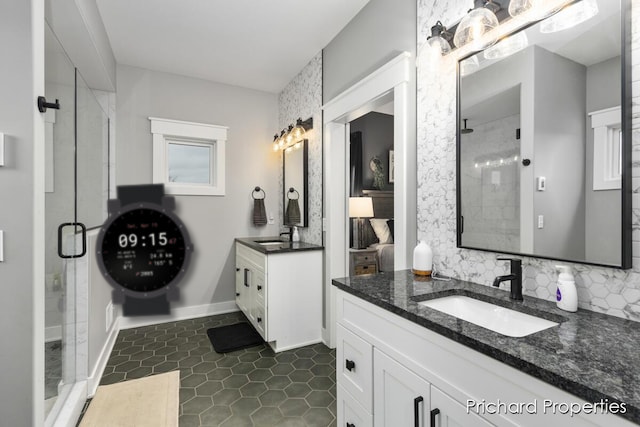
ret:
9:15
